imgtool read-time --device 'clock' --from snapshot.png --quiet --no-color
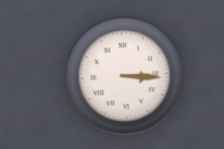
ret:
3:16
